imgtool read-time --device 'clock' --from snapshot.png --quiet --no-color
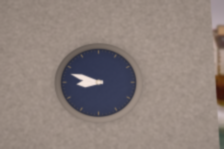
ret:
8:48
